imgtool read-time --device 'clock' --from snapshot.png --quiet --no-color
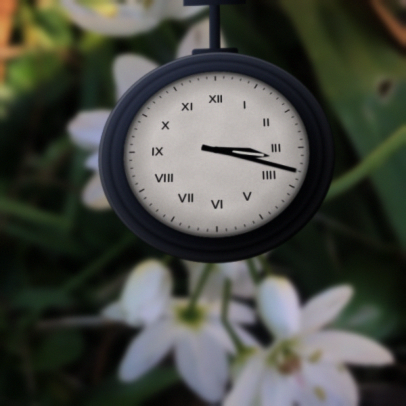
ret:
3:18
